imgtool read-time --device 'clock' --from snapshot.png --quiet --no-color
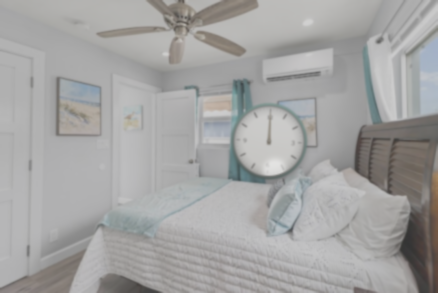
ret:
12:00
